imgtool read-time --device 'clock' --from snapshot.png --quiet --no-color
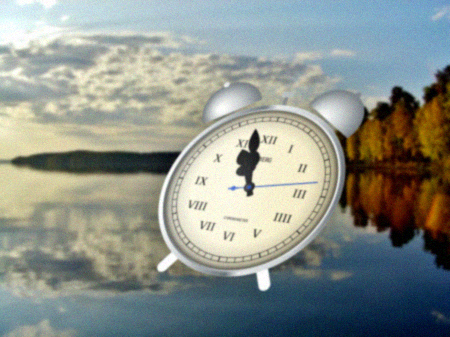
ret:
10:57:13
